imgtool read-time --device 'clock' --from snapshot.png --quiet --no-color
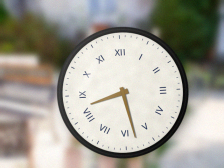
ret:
8:28
